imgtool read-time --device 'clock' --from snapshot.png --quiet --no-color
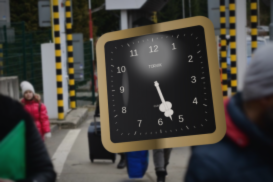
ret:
5:27
